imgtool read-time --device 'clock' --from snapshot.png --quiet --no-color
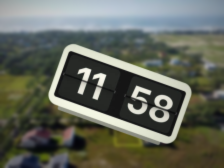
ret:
11:58
